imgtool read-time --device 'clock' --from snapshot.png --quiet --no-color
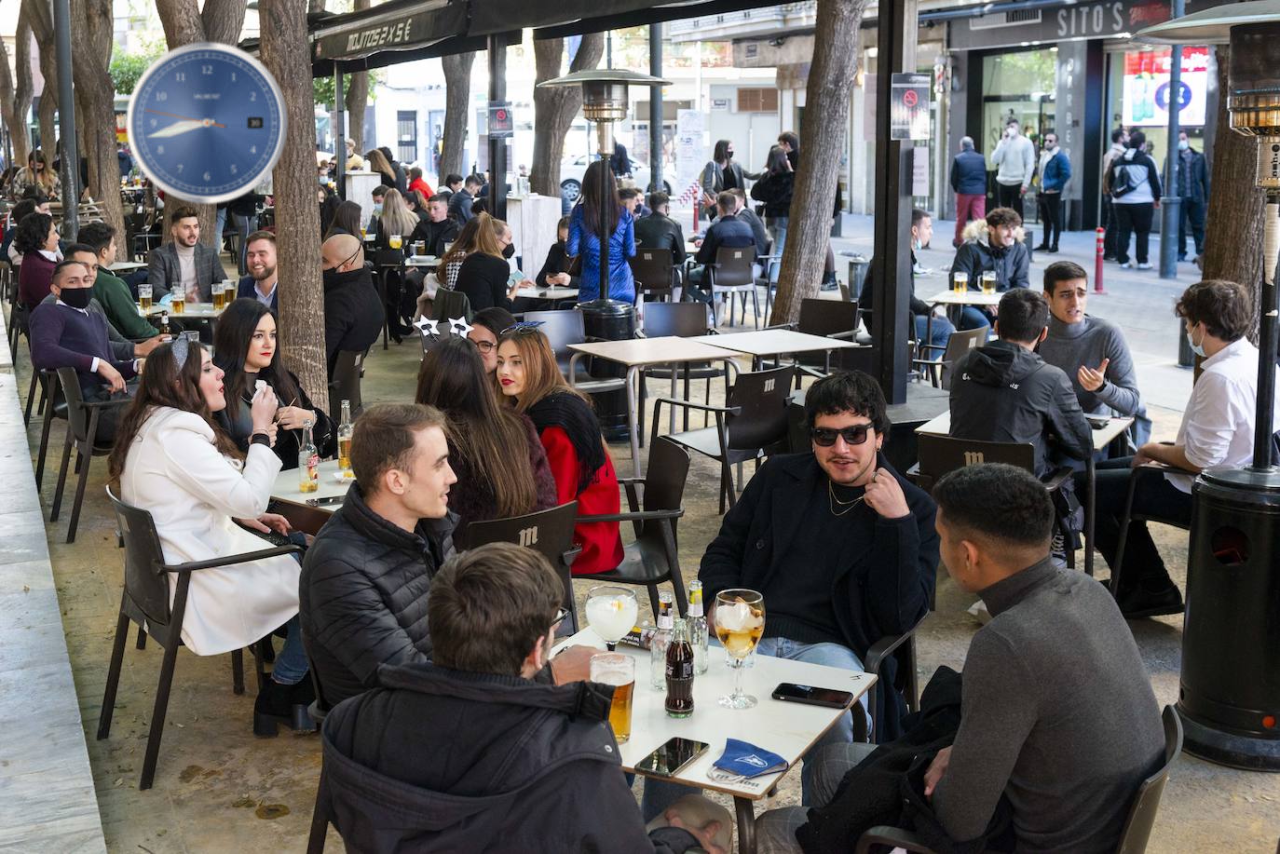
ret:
8:42:47
